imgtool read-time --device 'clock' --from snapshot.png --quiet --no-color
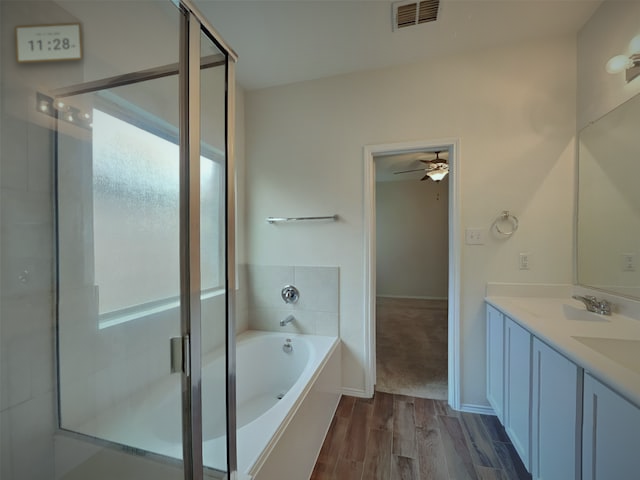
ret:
11:28
